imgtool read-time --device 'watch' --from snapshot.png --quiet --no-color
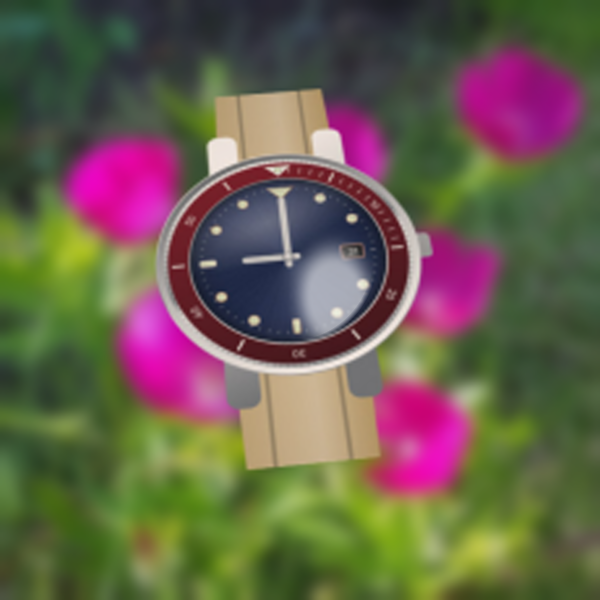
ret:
9:00
